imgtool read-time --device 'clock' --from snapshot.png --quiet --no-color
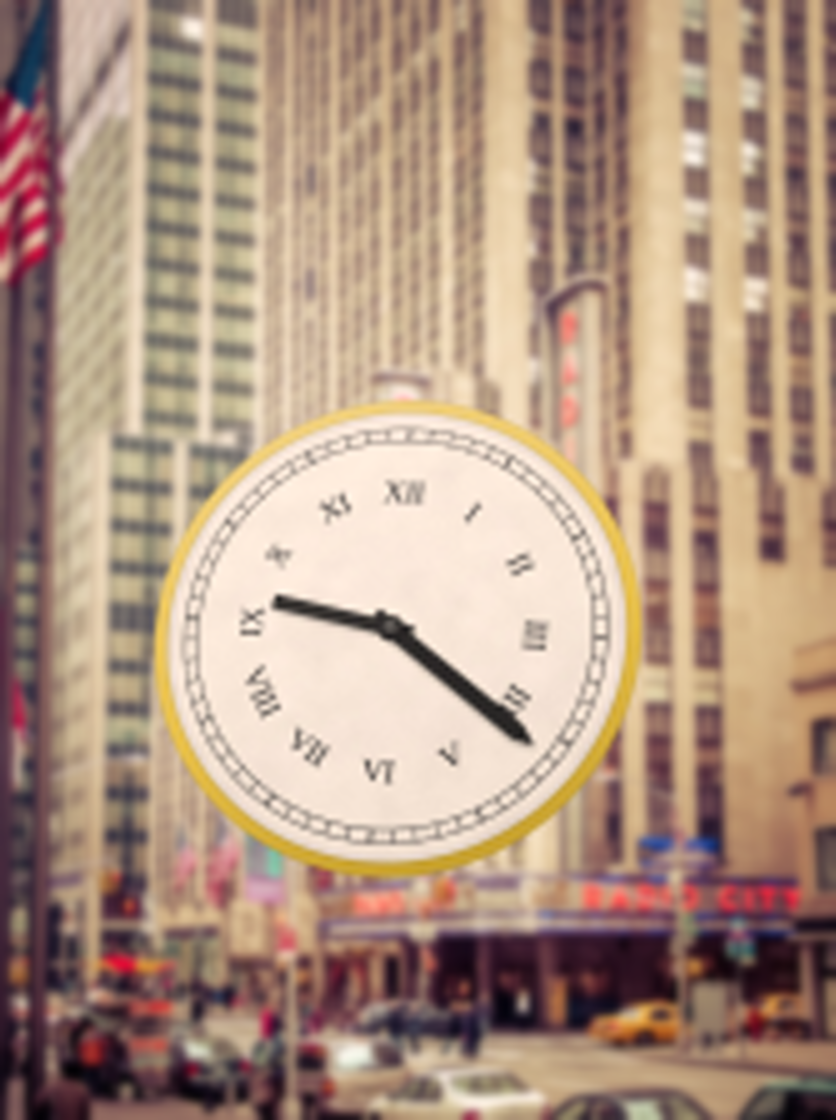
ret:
9:21
